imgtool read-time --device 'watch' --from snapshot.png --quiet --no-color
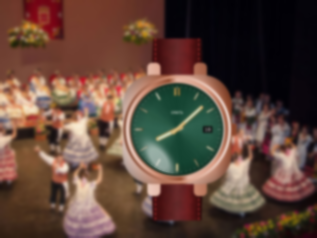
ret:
8:08
